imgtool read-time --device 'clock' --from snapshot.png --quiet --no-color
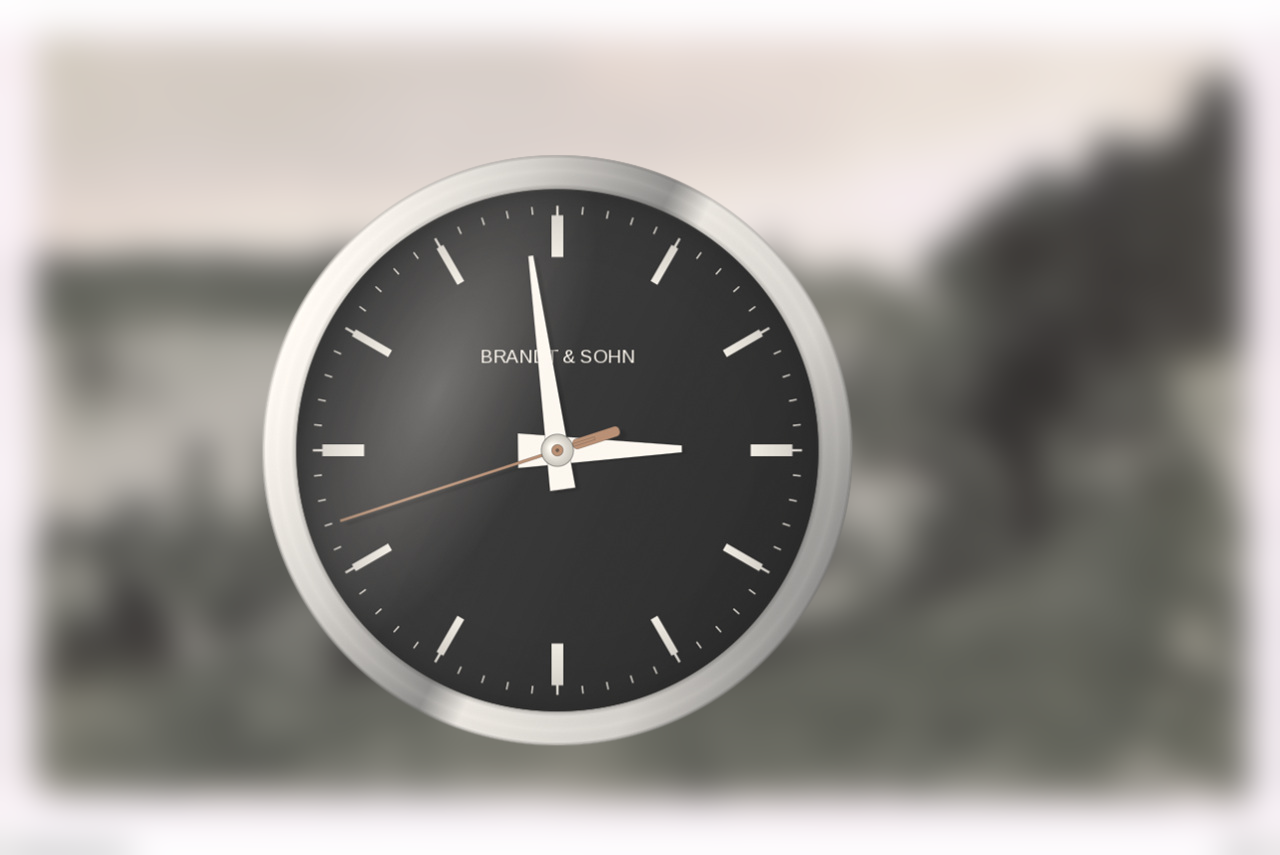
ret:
2:58:42
